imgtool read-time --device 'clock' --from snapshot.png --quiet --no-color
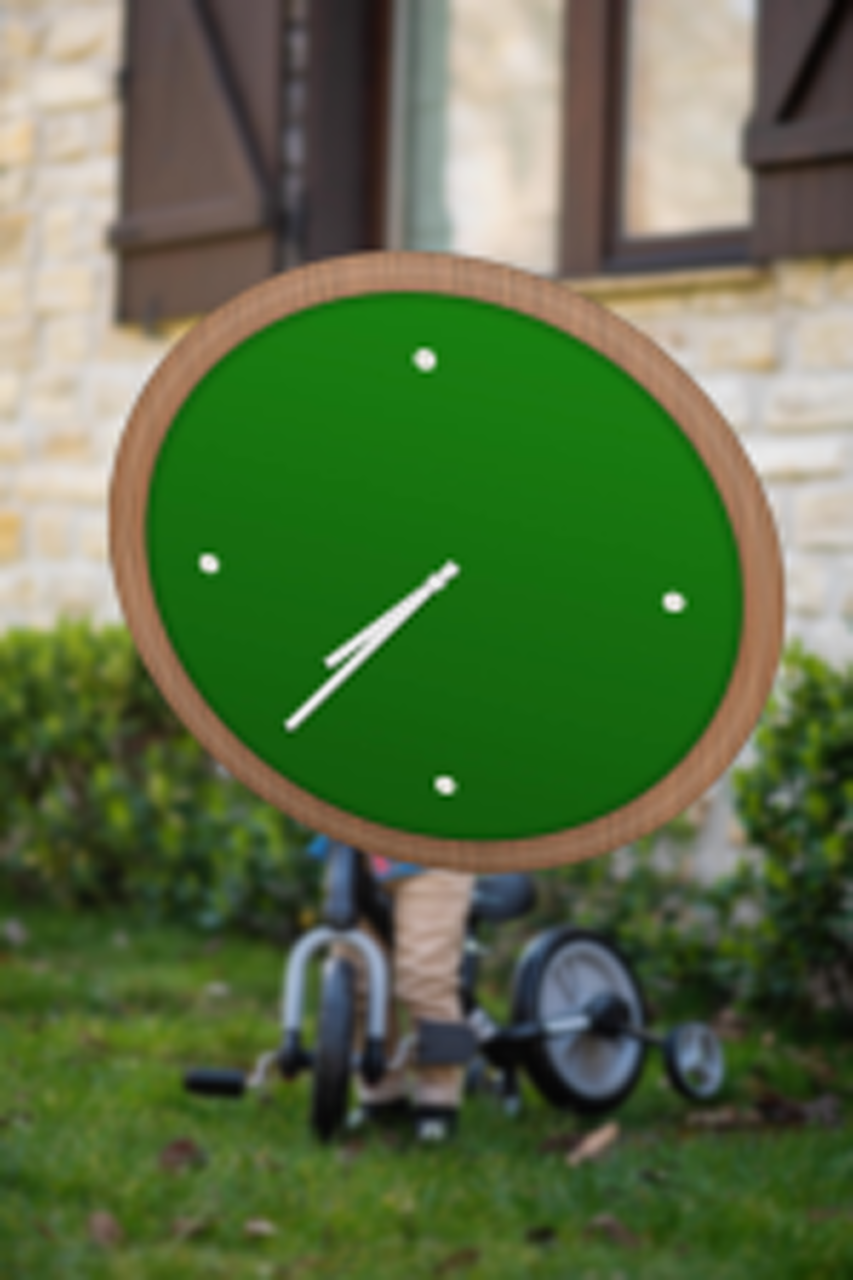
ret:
7:37
